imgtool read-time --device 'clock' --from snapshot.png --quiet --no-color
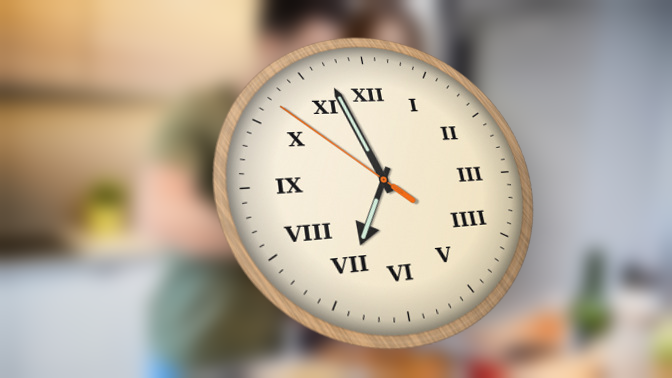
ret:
6:56:52
